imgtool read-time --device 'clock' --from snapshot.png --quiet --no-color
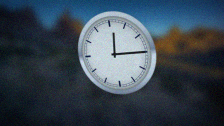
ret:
12:15
